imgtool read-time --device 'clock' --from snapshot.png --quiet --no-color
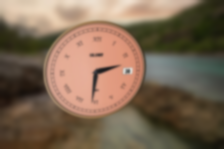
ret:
2:31
